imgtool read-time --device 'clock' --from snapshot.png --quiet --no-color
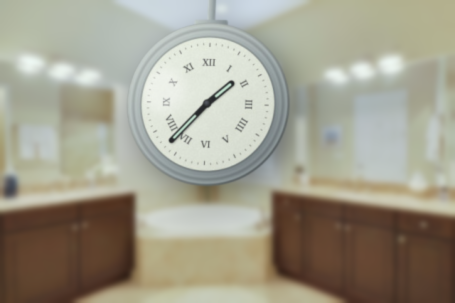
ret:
1:37
